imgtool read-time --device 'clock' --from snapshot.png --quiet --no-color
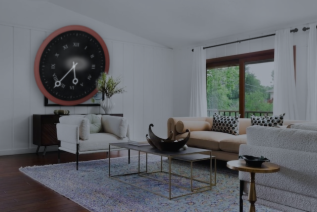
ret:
5:37
